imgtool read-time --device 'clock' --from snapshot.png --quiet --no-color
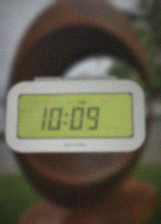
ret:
10:09
